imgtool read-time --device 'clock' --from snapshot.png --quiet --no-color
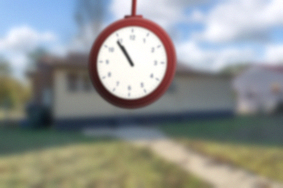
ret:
10:54
